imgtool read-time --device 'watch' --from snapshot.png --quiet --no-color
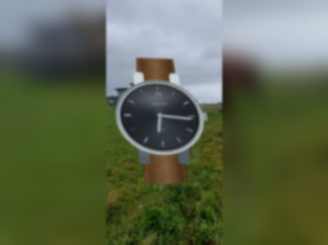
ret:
6:16
